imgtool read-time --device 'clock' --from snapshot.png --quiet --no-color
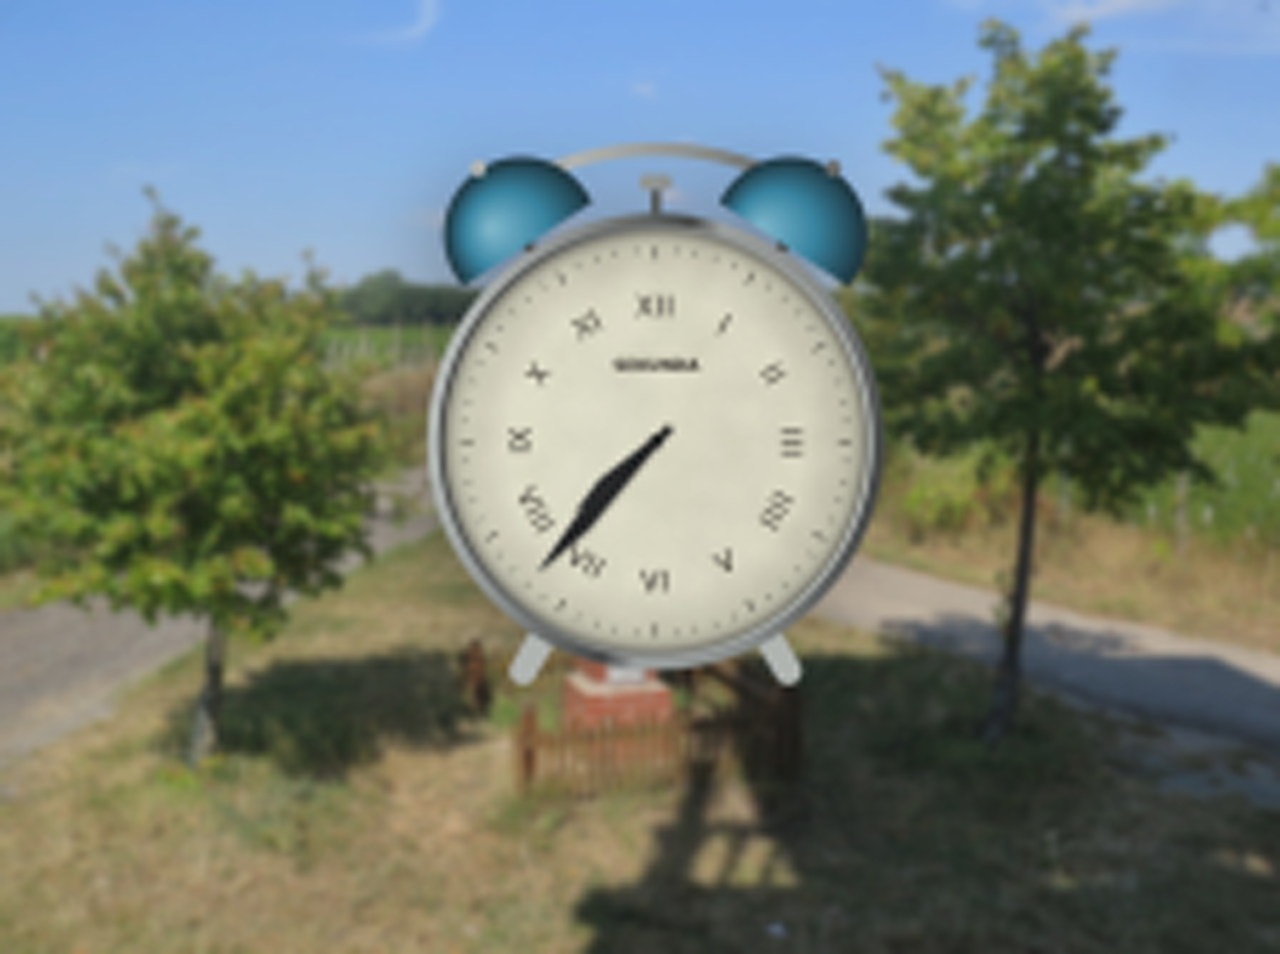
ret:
7:37
